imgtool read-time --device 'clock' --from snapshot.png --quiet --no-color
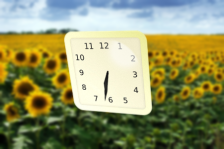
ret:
6:32
